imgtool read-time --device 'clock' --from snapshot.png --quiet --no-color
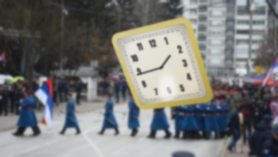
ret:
1:44
